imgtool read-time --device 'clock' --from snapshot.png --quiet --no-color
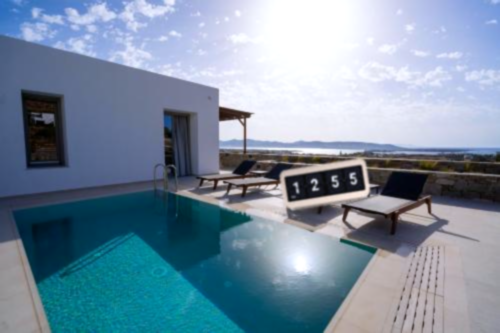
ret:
12:55
